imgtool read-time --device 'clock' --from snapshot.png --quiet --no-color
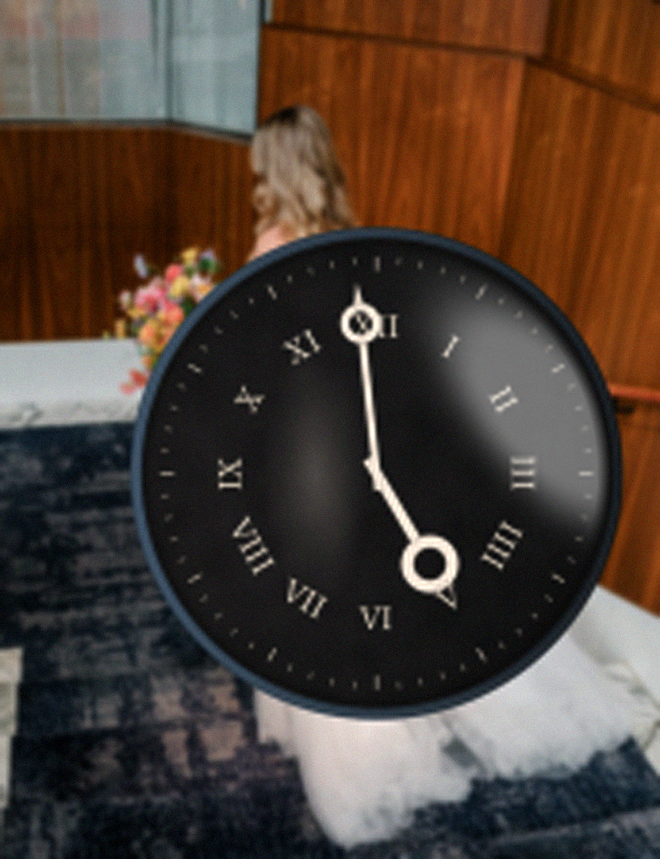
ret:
4:59
